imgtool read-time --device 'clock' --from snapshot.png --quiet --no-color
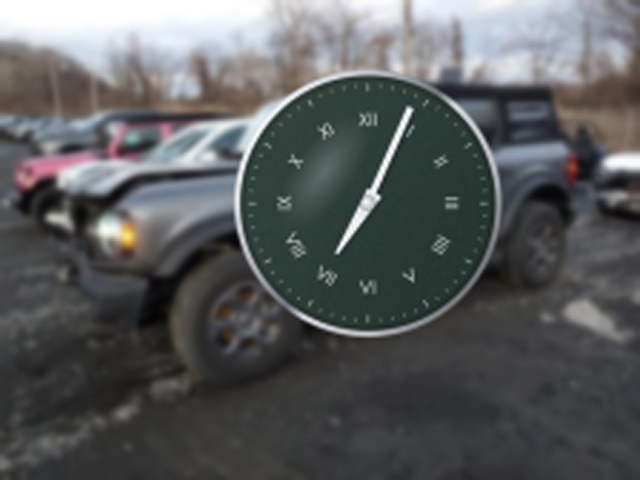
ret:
7:04
